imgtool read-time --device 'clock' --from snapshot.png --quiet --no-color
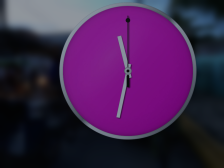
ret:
11:32:00
